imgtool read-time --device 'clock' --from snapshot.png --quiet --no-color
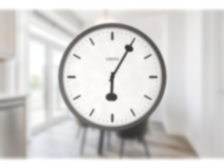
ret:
6:05
